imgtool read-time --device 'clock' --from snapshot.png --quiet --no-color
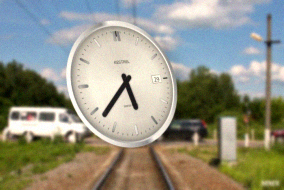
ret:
5:38
